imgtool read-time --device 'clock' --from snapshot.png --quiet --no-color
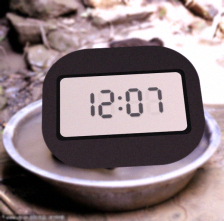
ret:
12:07
